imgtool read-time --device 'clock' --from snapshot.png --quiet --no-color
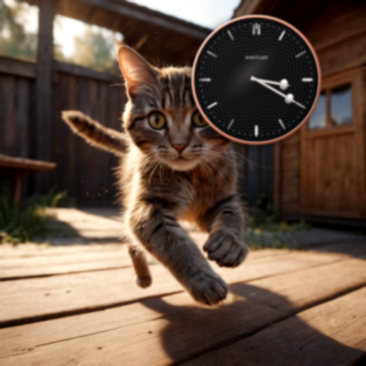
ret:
3:20
